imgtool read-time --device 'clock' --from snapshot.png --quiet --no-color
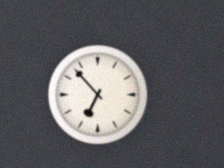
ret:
6:53
